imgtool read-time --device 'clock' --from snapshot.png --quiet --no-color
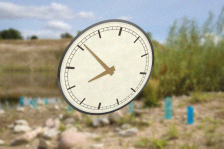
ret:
7:51
